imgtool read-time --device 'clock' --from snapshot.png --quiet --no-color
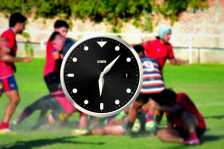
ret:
6:07
